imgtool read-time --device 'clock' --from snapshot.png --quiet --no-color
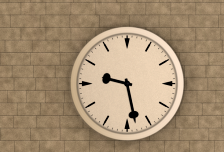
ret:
9:28
